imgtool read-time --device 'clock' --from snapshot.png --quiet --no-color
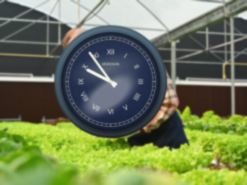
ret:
9:54
